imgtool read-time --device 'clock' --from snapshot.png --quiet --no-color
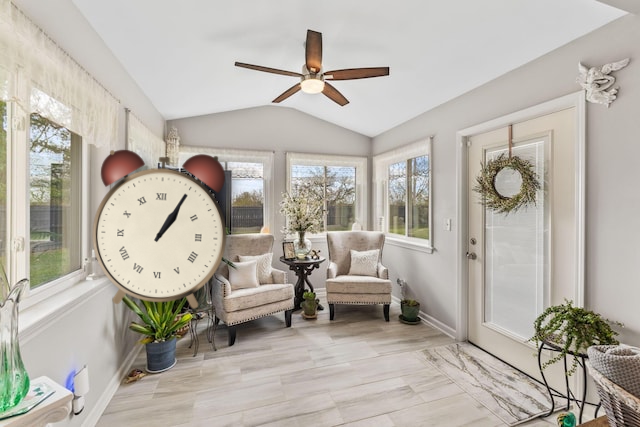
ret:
1:05
